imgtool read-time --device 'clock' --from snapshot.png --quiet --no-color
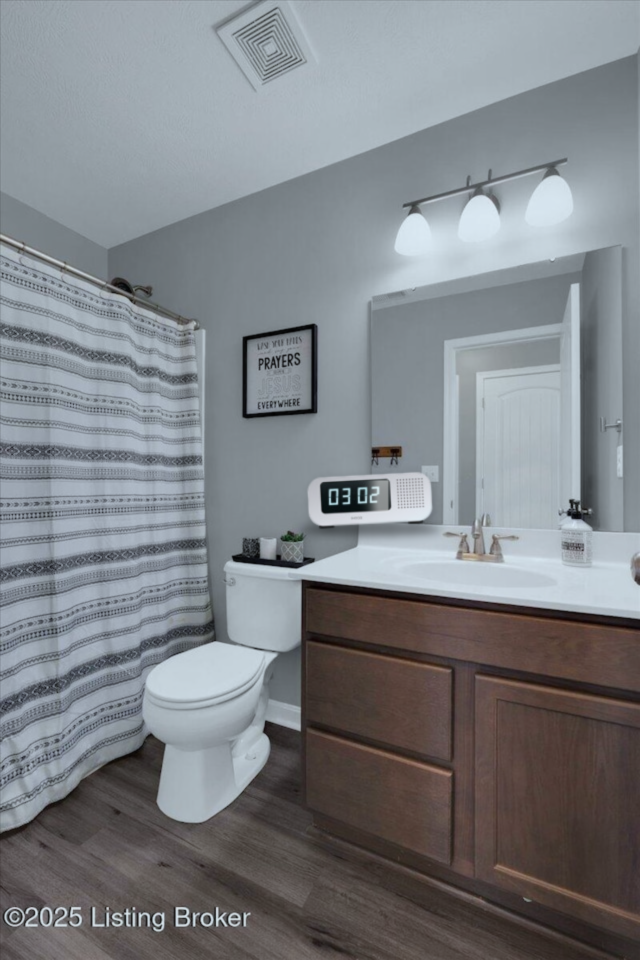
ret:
3:02
